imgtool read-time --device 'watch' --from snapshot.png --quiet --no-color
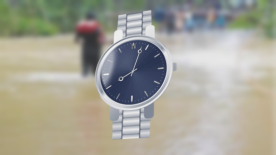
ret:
8:03
